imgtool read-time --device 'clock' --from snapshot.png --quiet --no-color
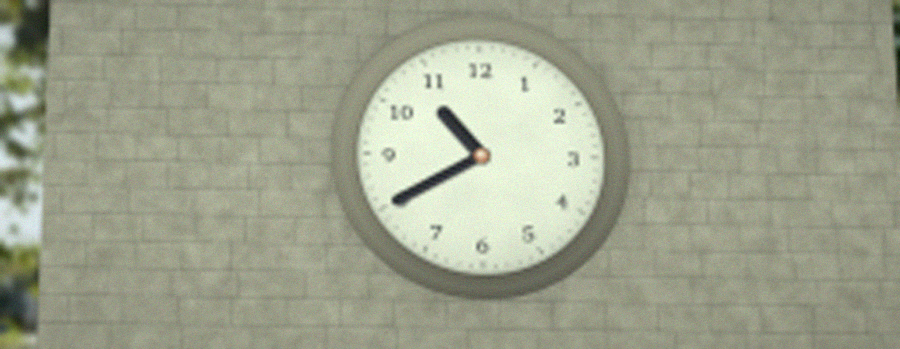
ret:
10:40
